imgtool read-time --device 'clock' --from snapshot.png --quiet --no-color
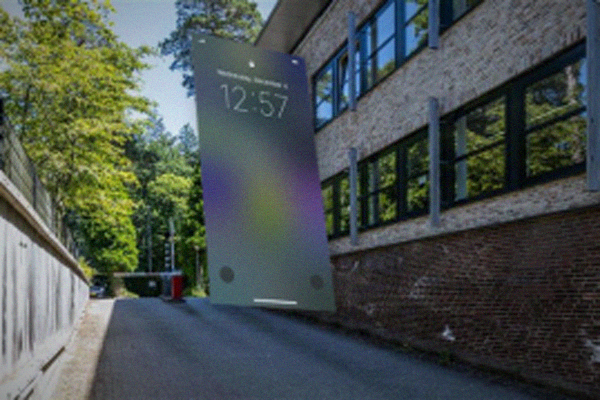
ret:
12:57
